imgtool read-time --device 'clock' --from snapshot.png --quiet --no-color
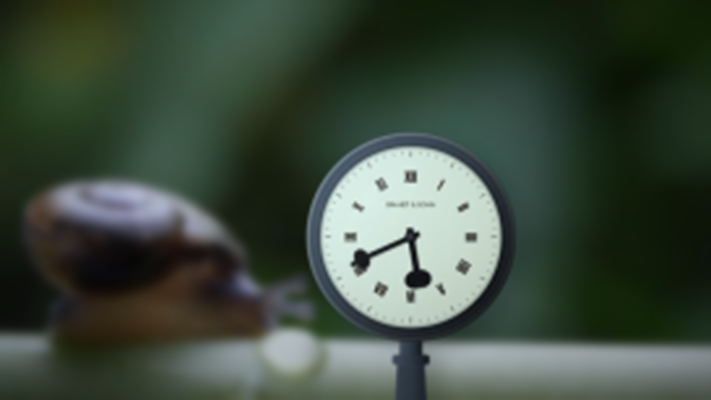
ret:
5:41
